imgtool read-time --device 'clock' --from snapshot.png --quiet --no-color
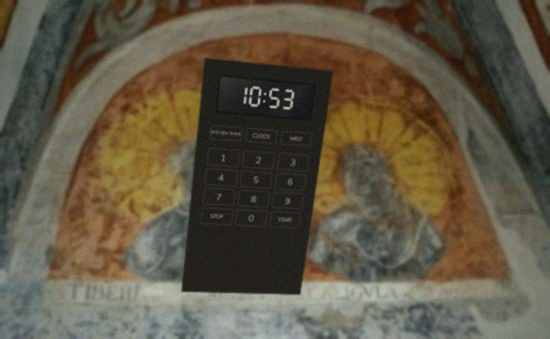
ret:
10:53
